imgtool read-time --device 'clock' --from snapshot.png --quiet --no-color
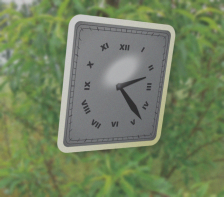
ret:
2:23
